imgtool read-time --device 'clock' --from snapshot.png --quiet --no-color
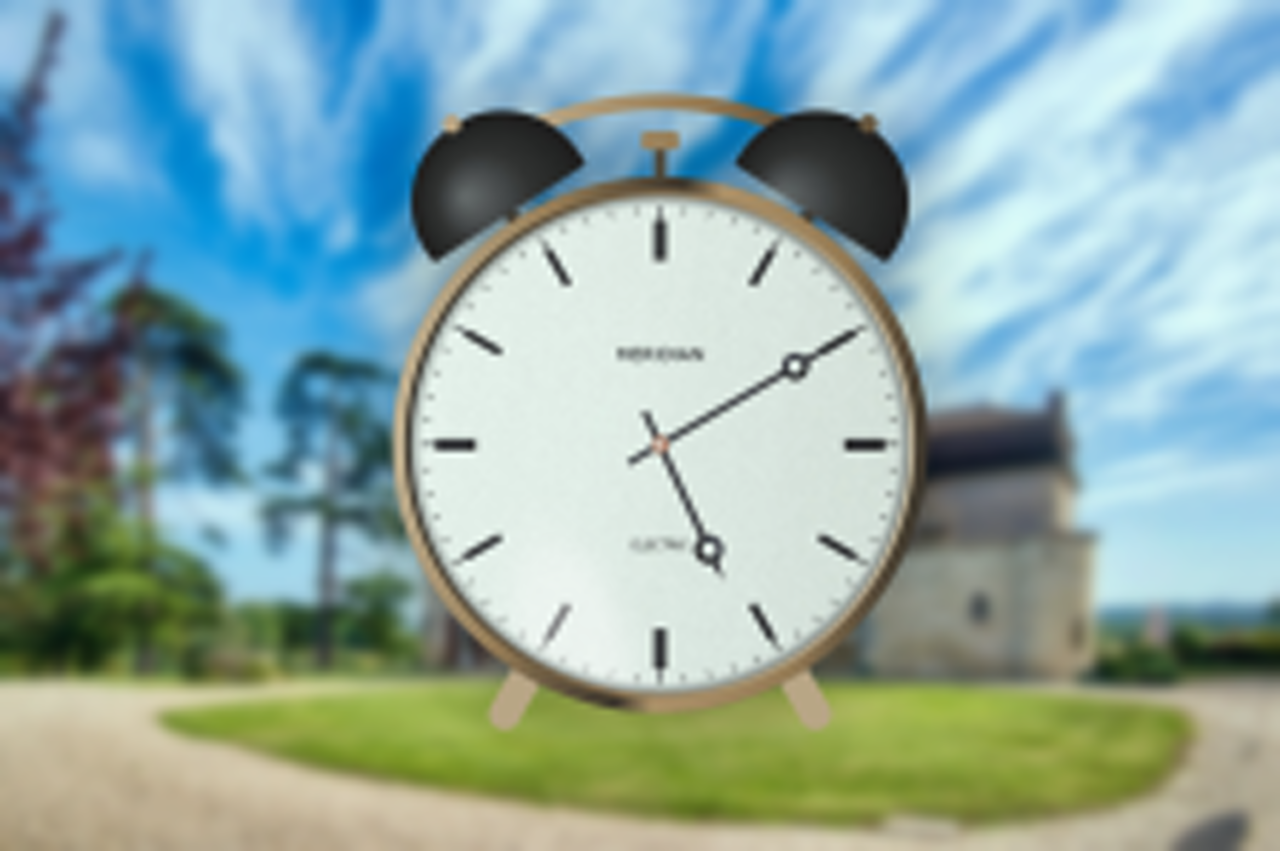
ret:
5:10
